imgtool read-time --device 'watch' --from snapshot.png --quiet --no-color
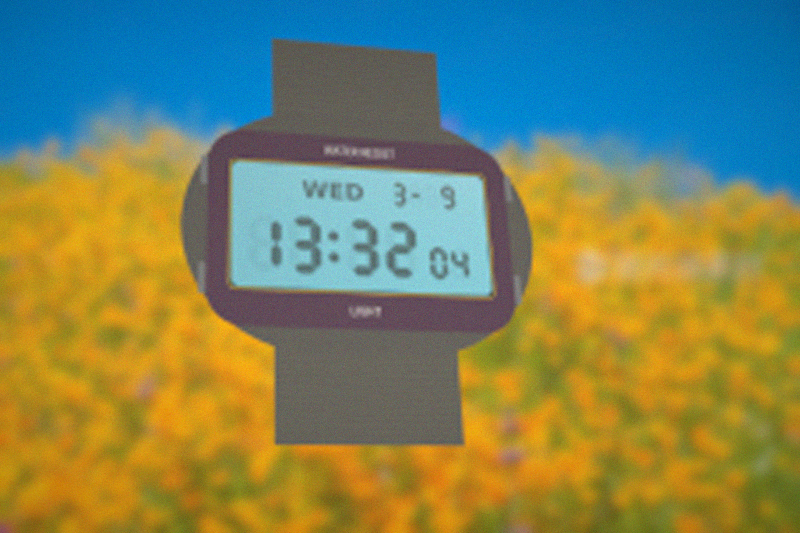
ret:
13:32:04
